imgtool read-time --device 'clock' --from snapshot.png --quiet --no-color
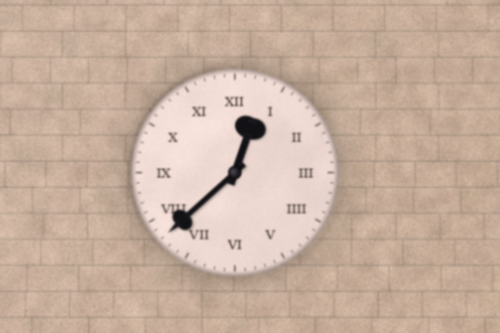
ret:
12:38
